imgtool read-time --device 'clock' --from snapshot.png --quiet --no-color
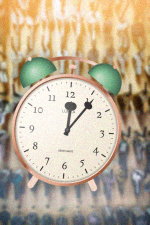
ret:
12:06
